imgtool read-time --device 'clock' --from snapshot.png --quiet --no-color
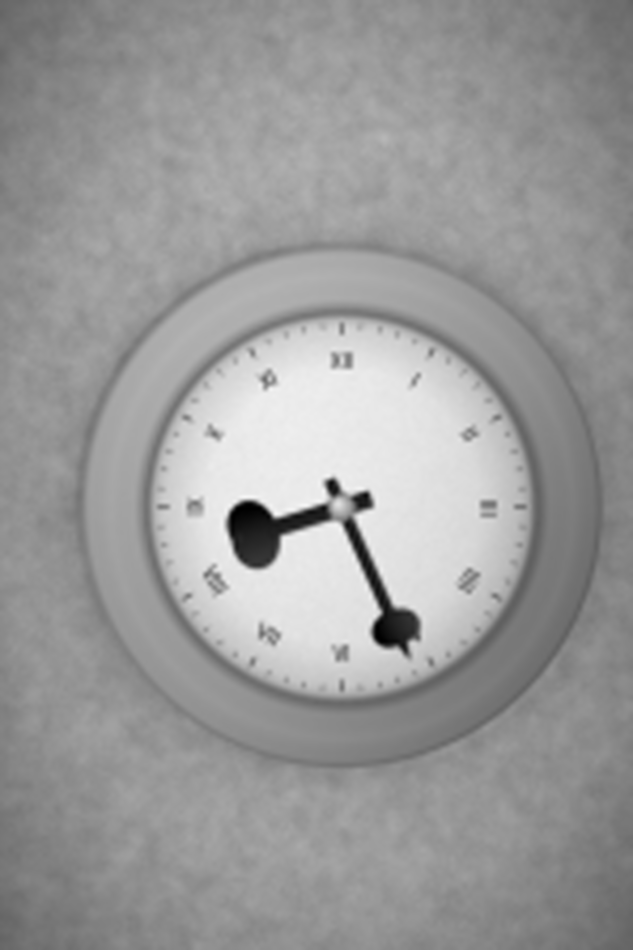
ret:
8:26
